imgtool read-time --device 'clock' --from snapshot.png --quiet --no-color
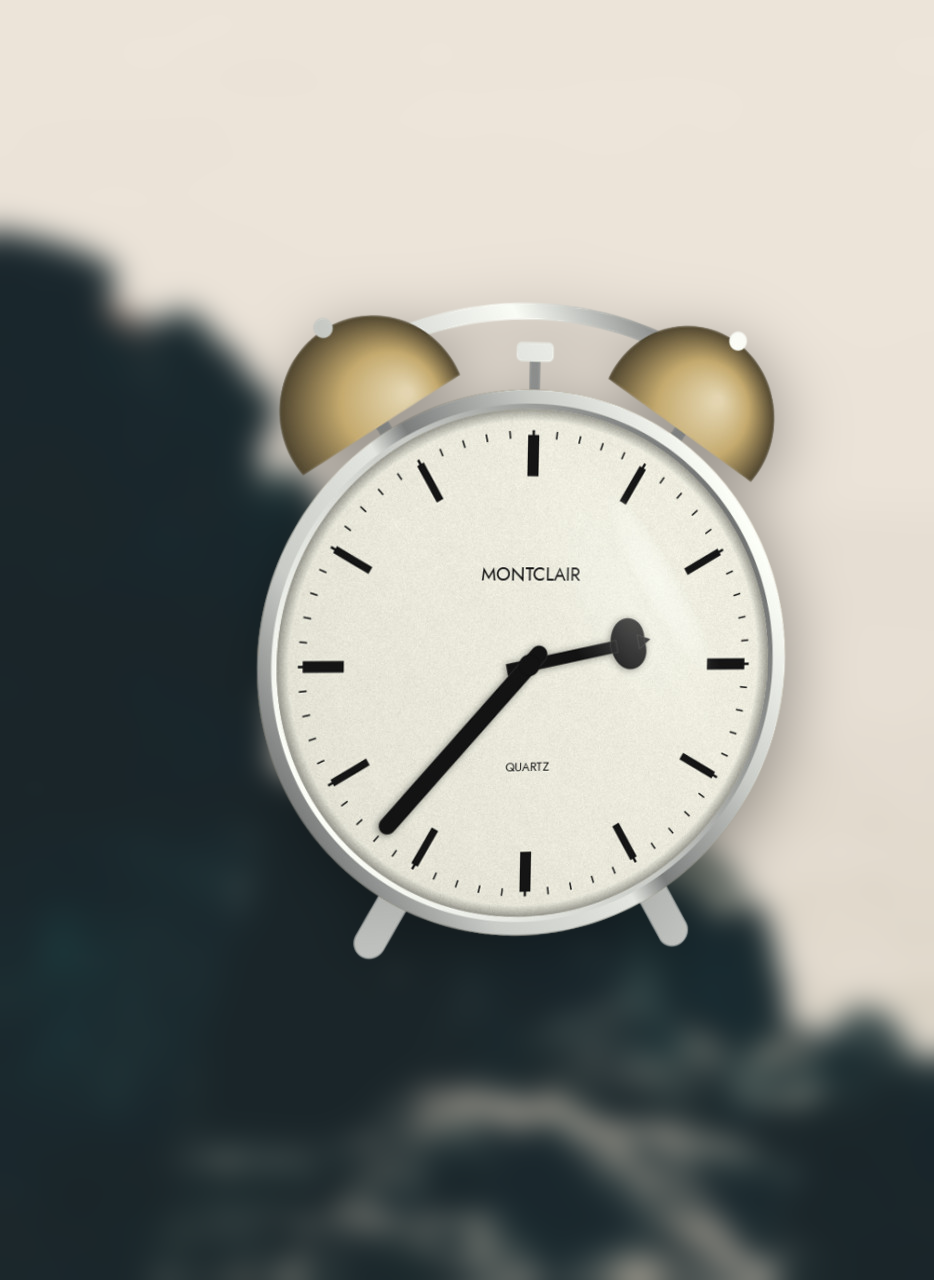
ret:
2:37
